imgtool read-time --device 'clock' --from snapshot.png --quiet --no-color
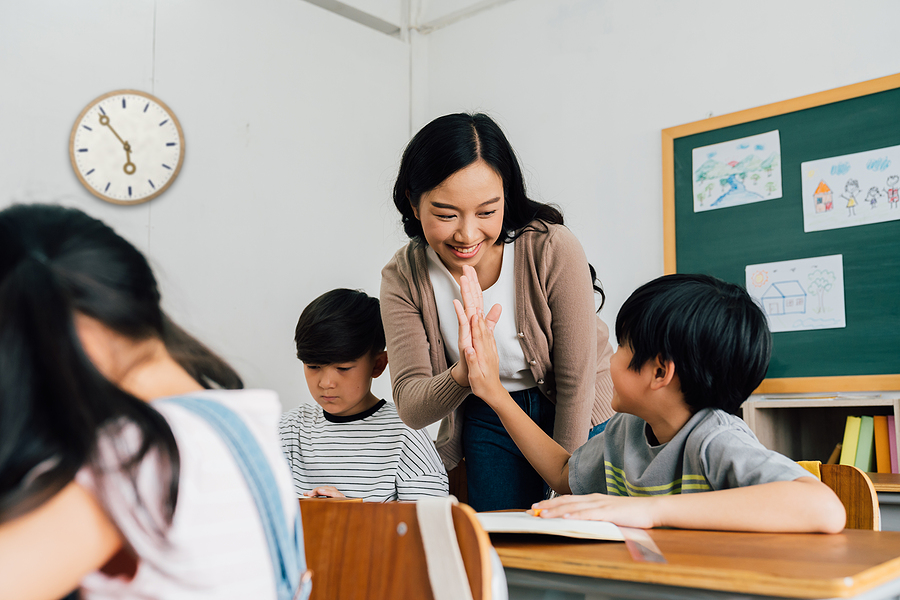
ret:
5:54
